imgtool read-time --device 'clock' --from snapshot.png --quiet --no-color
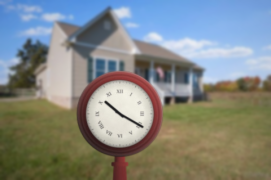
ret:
10:20
